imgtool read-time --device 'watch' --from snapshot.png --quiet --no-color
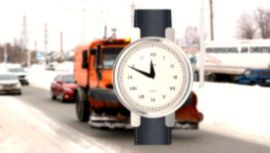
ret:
11:49
